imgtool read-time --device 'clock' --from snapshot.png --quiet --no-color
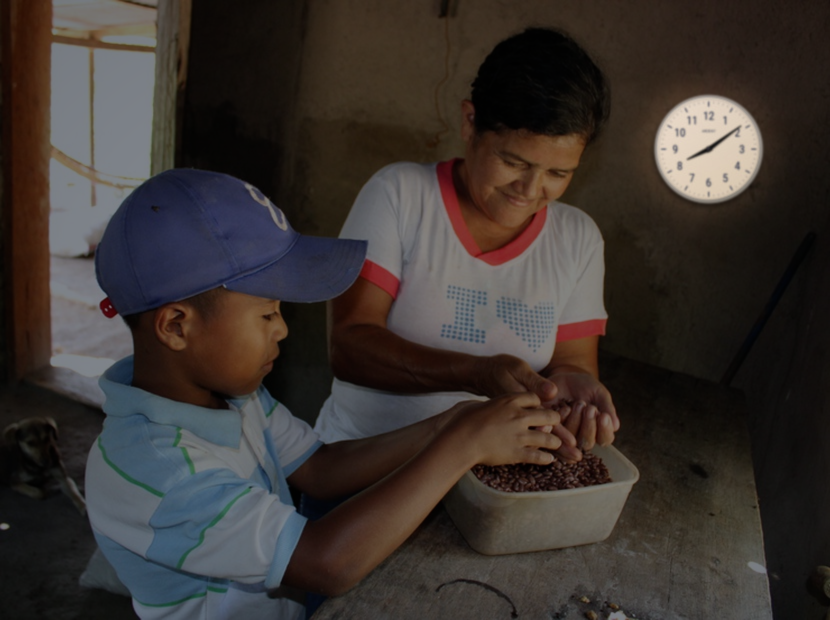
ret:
8:09
